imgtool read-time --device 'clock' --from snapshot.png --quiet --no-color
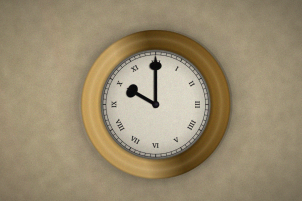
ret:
10:00
